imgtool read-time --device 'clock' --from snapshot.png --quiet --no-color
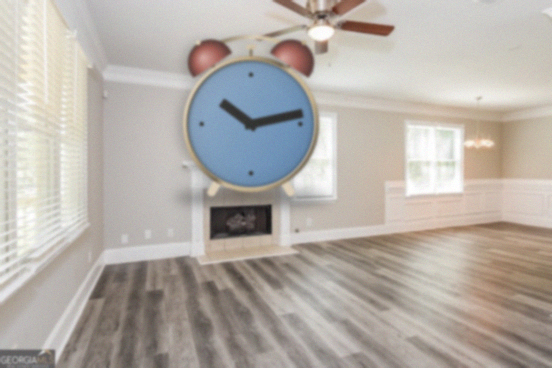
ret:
10:13
